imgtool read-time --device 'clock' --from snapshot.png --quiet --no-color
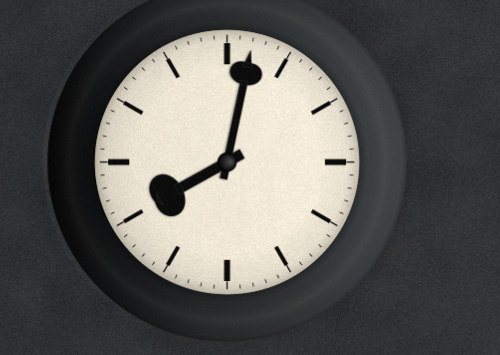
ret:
8:02
